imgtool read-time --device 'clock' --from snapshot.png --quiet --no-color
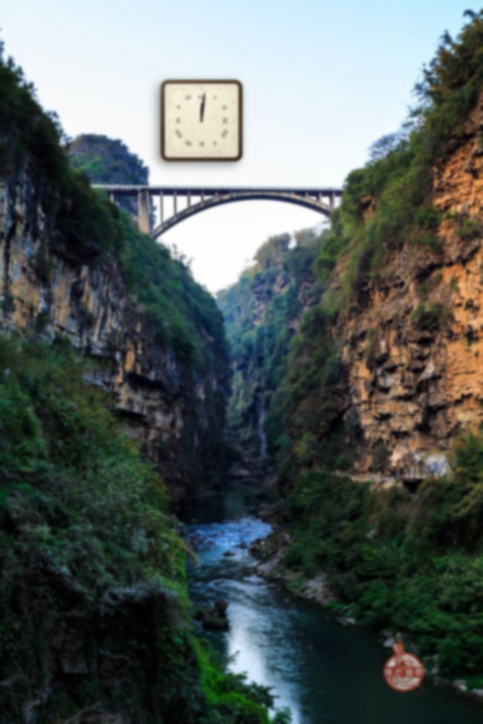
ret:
12:01
